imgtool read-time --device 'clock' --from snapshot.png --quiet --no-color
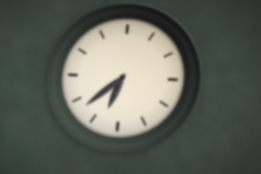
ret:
6:38
